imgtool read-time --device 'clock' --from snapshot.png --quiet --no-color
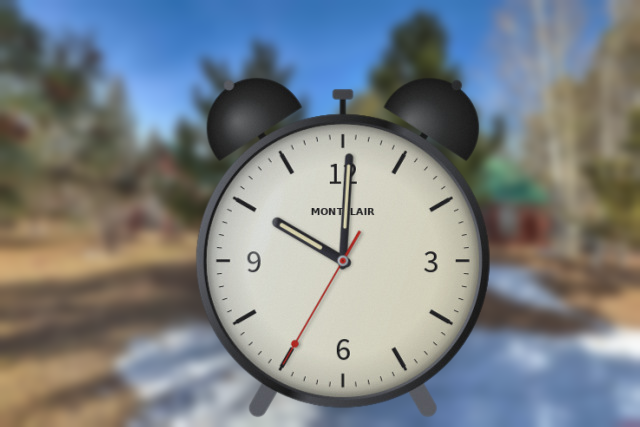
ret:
10:00:35
